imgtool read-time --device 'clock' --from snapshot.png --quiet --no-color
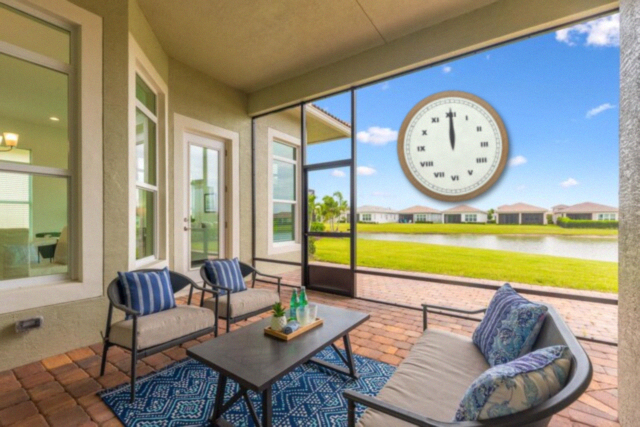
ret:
12:00
